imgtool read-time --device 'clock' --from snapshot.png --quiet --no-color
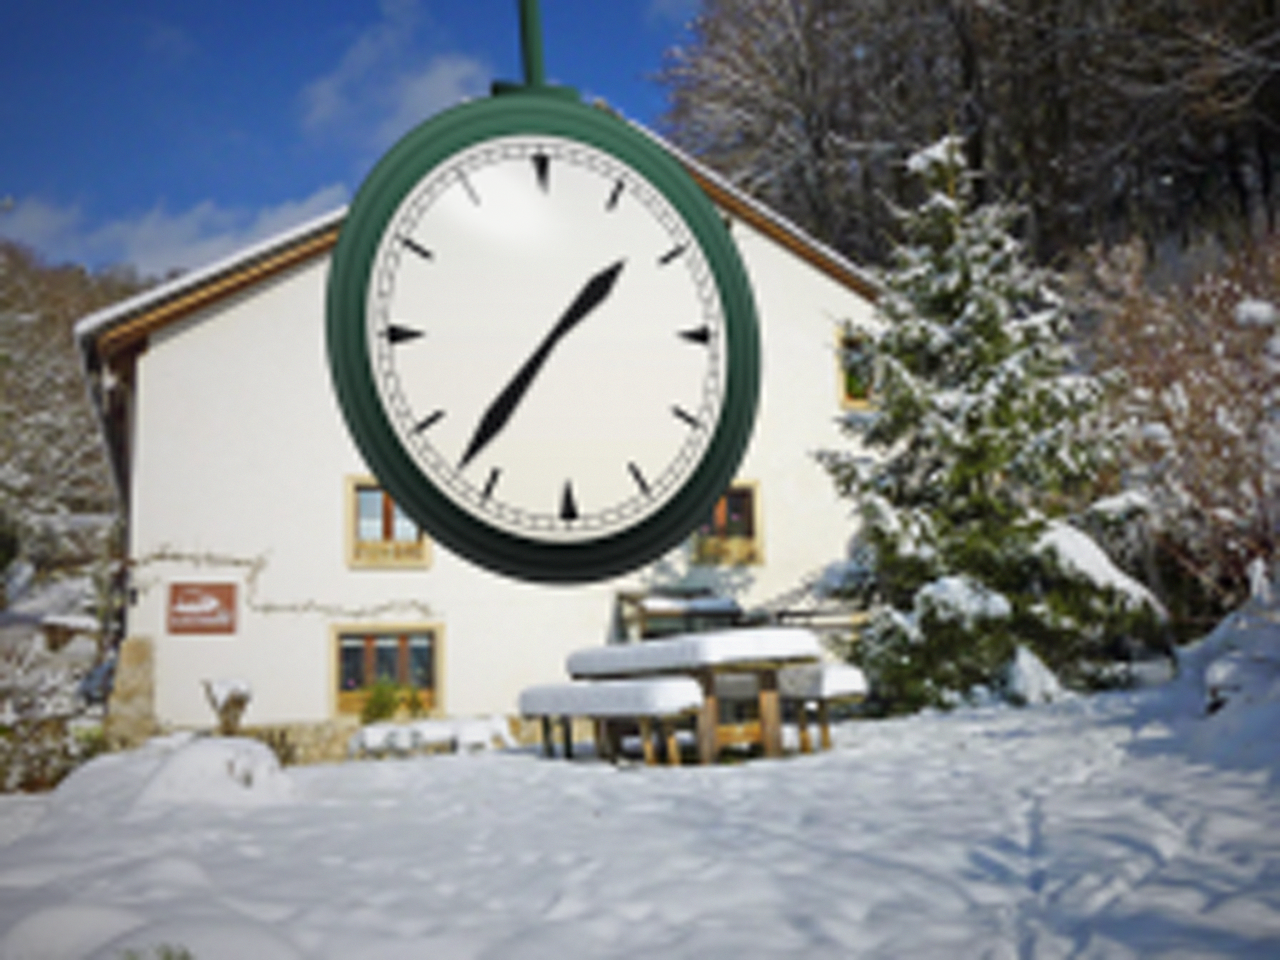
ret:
1:37
